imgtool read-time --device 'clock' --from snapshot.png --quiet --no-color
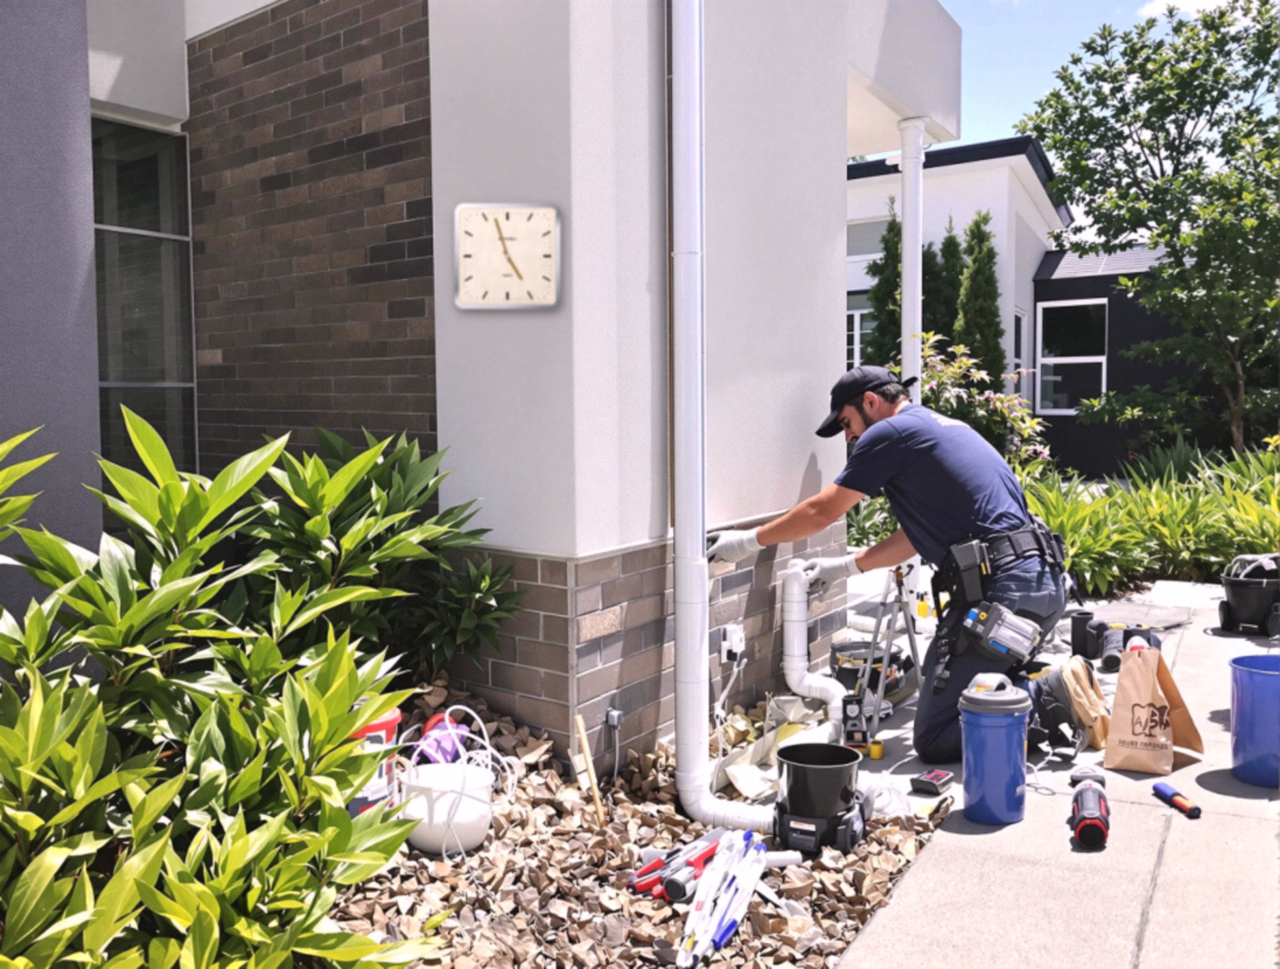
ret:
4:57
